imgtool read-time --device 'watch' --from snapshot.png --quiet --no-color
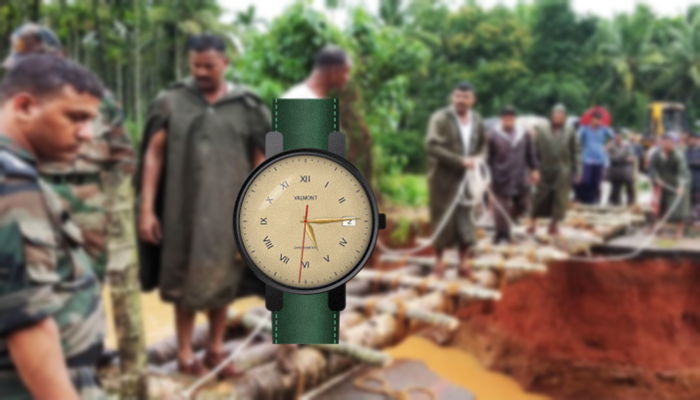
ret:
5:14:31
